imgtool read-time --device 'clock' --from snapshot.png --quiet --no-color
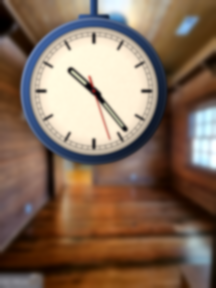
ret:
10:23:27
